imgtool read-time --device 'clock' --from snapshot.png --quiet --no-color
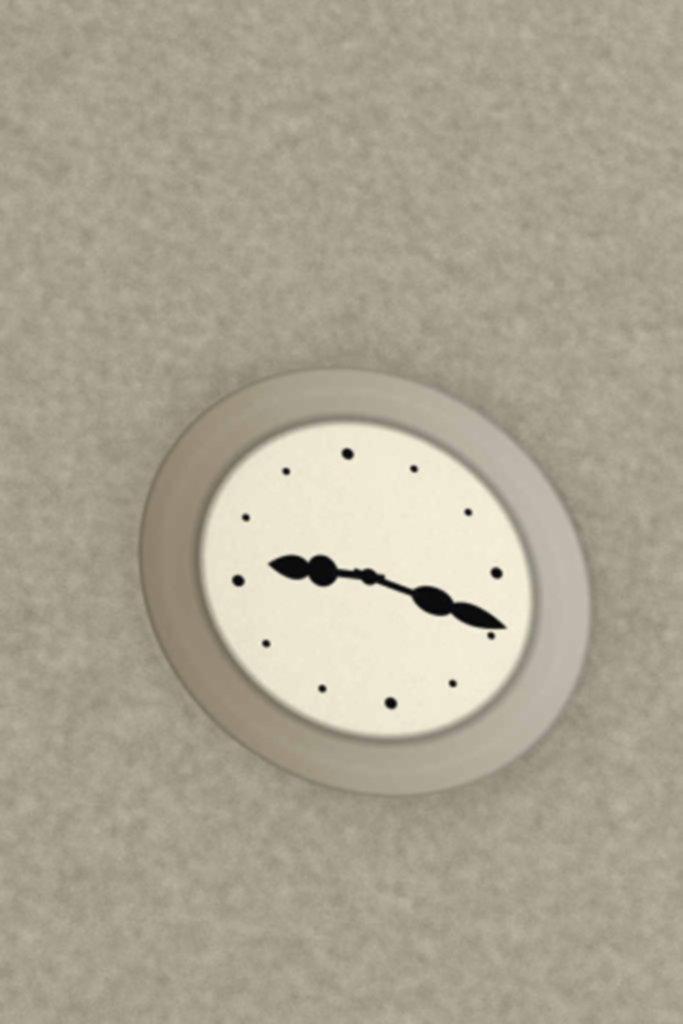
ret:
9:19
